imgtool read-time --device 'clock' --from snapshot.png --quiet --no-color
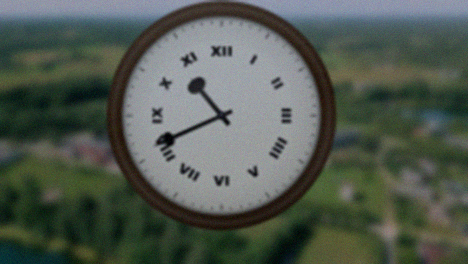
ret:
10:41
